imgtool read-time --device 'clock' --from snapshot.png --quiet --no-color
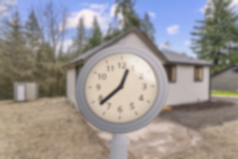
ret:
12:38
